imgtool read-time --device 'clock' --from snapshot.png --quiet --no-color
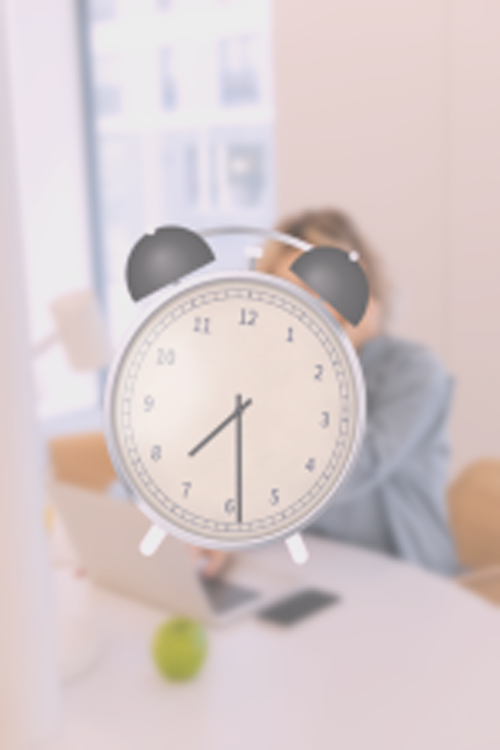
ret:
7:29
